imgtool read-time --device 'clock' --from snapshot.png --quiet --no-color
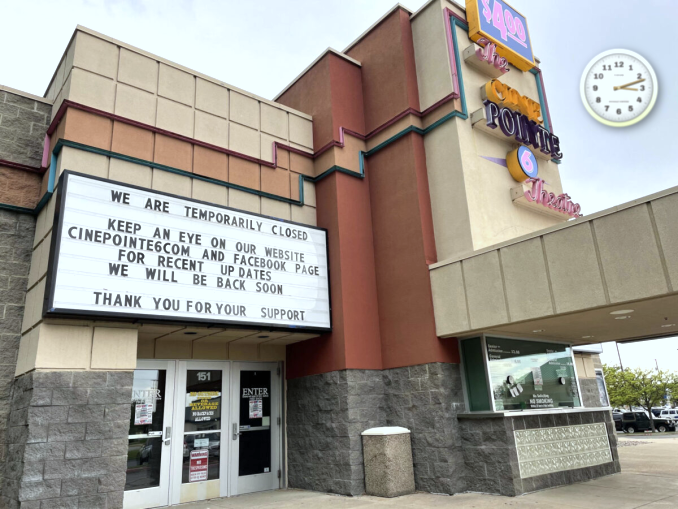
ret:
3:12
